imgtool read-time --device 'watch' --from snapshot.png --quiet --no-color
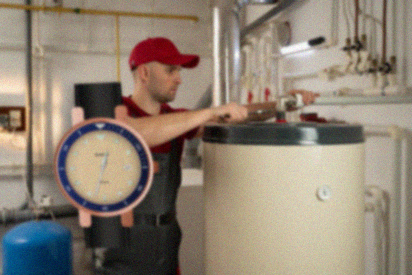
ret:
12:33
